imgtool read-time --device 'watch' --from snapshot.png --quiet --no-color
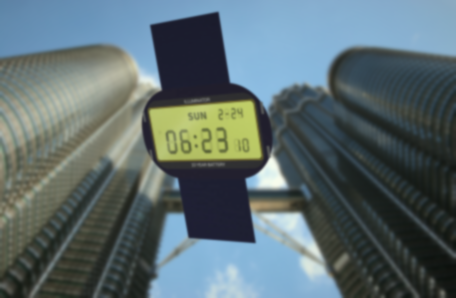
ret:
6:23:10
